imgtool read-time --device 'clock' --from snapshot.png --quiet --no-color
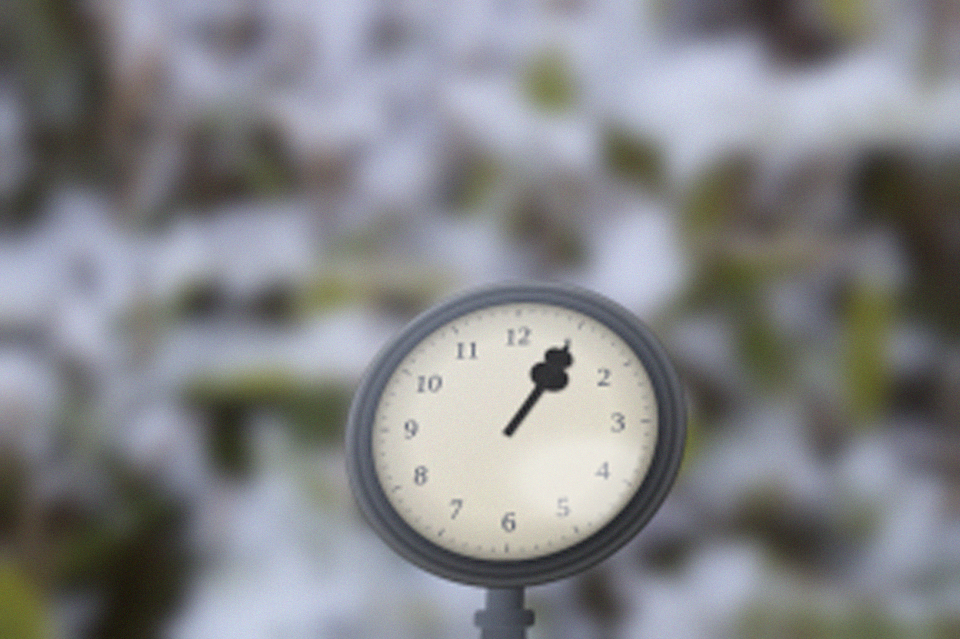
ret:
1:05
